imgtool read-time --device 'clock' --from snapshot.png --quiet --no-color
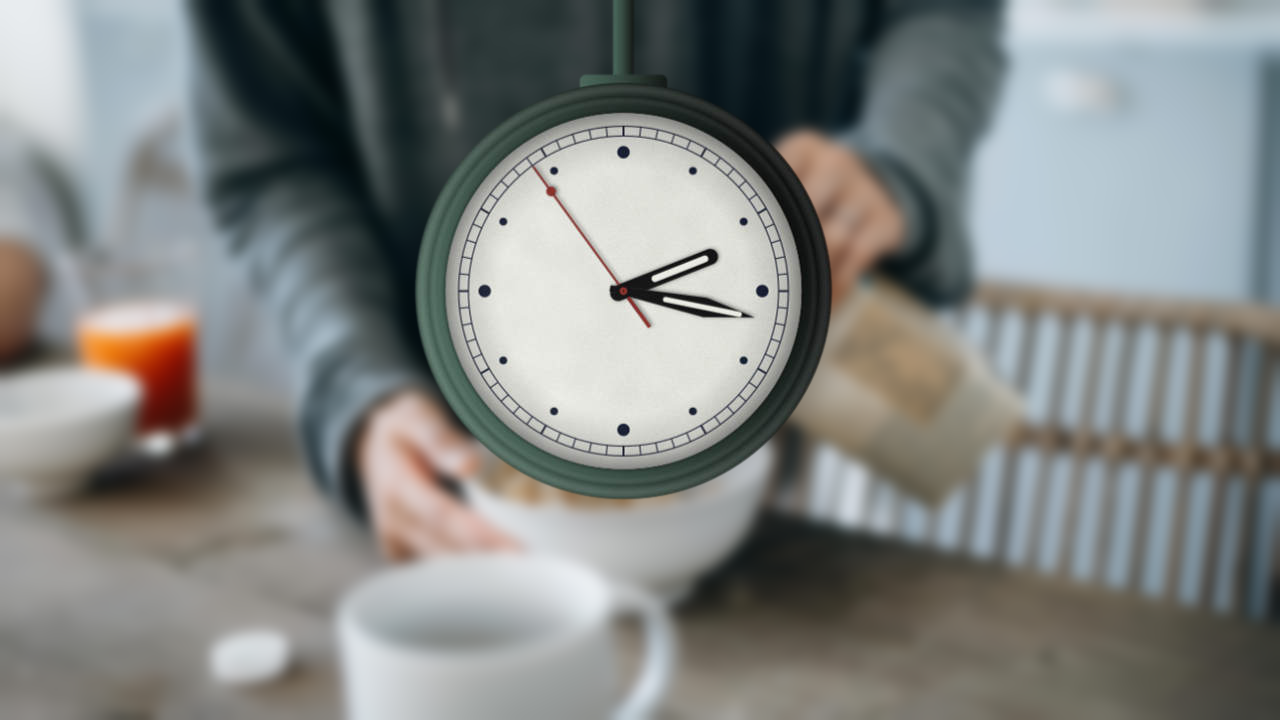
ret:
2:16:54
